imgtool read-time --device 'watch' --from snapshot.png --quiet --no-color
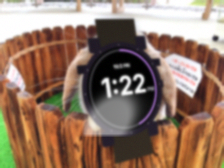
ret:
1:22
